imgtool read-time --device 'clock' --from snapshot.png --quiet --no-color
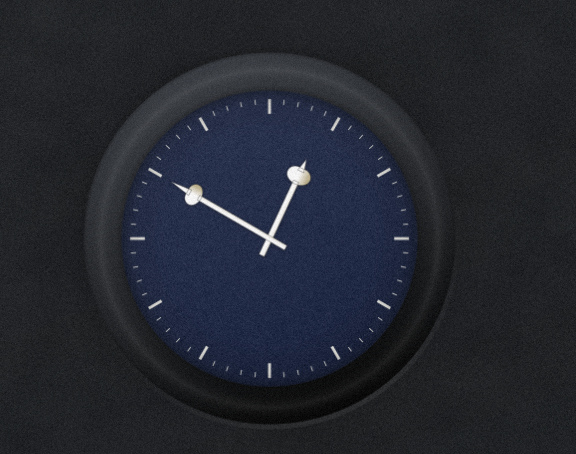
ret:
12:50
